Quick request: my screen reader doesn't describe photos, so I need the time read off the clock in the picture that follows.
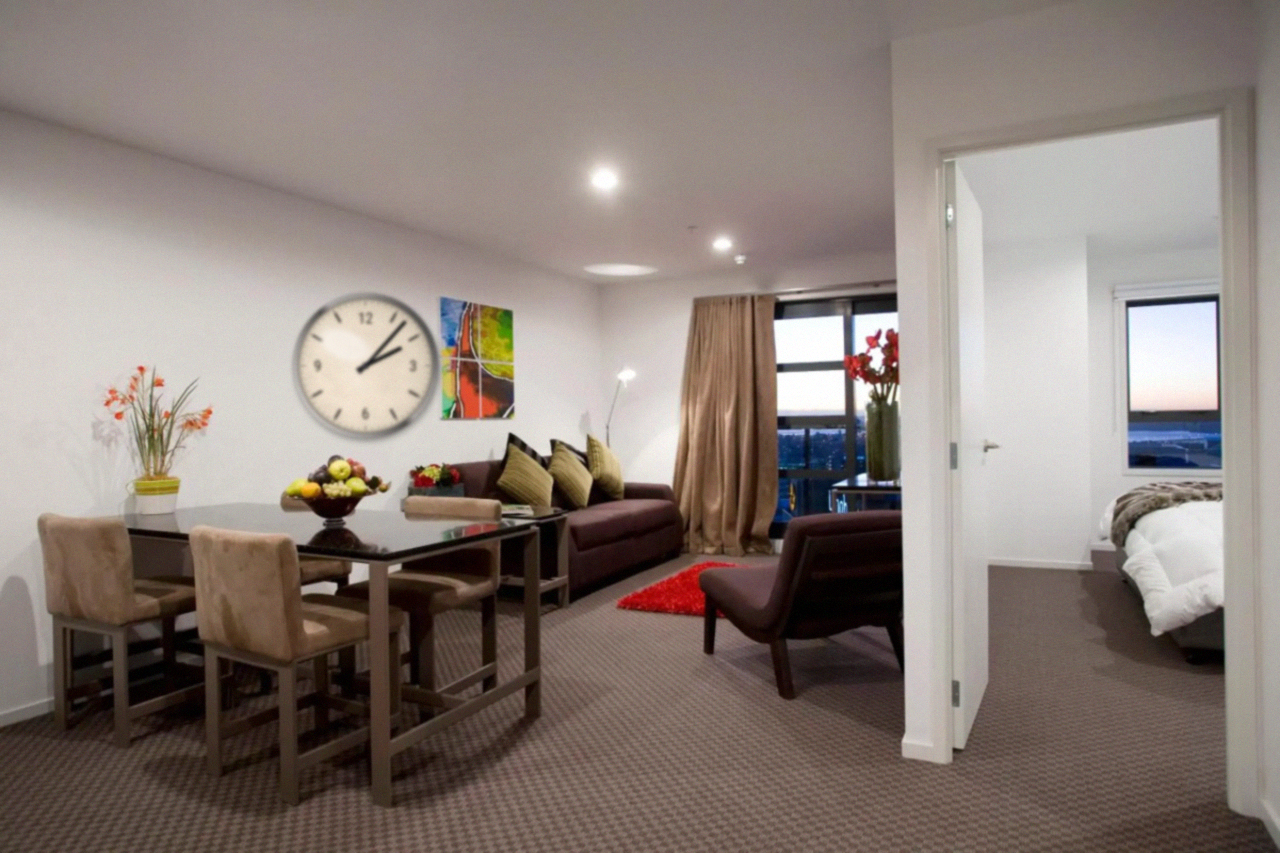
2:07
